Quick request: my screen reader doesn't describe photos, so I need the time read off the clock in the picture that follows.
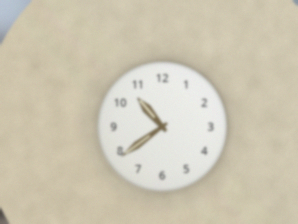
10:39
